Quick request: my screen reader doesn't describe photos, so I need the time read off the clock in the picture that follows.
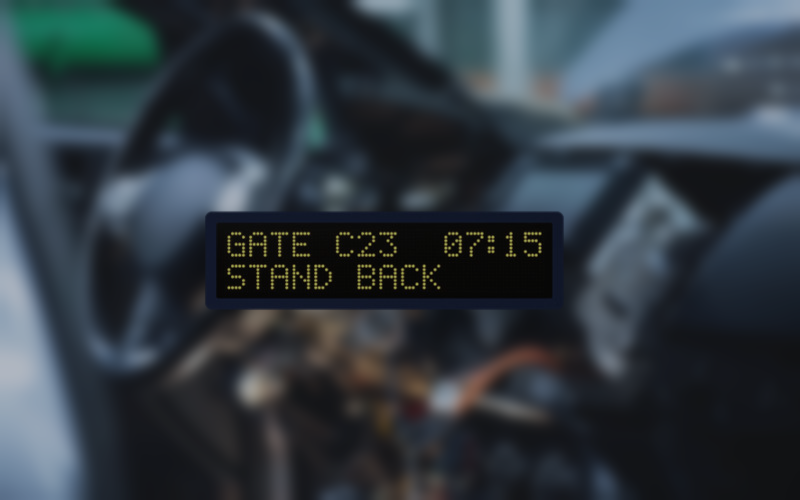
7:15
